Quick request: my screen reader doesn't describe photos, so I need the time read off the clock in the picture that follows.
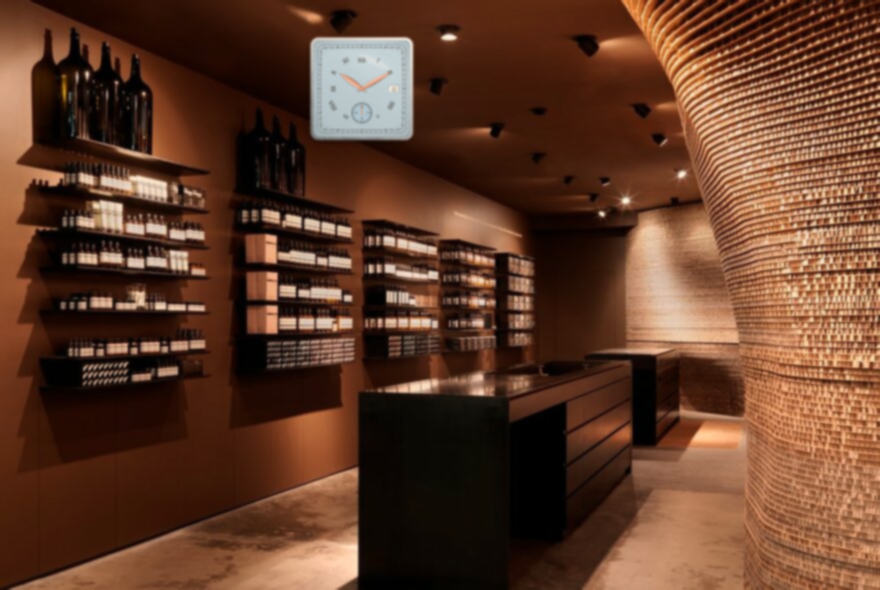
10:10
